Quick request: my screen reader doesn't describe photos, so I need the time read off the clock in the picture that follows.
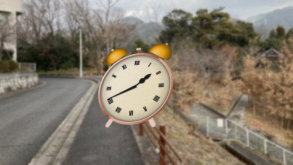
1:41
